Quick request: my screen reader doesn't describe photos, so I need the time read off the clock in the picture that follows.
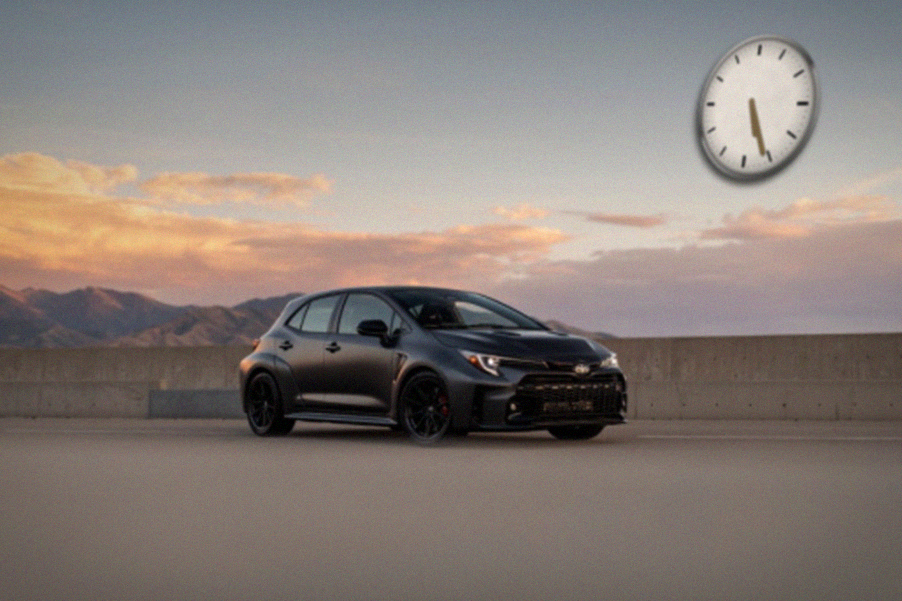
5:26
